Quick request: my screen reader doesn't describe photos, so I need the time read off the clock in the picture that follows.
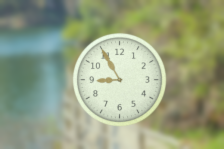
8:55
